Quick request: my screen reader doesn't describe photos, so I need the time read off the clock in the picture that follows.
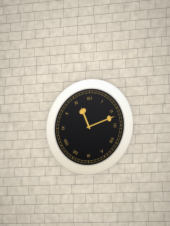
11:12
